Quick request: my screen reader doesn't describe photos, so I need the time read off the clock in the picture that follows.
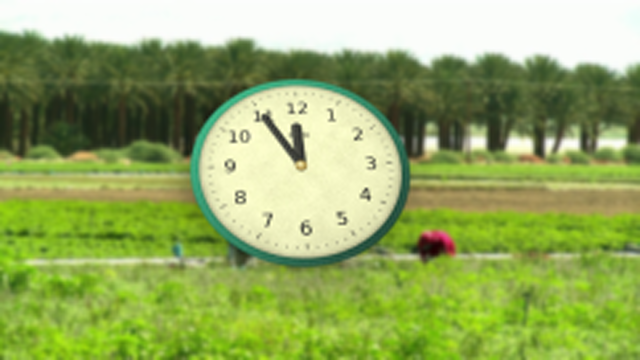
11:55
